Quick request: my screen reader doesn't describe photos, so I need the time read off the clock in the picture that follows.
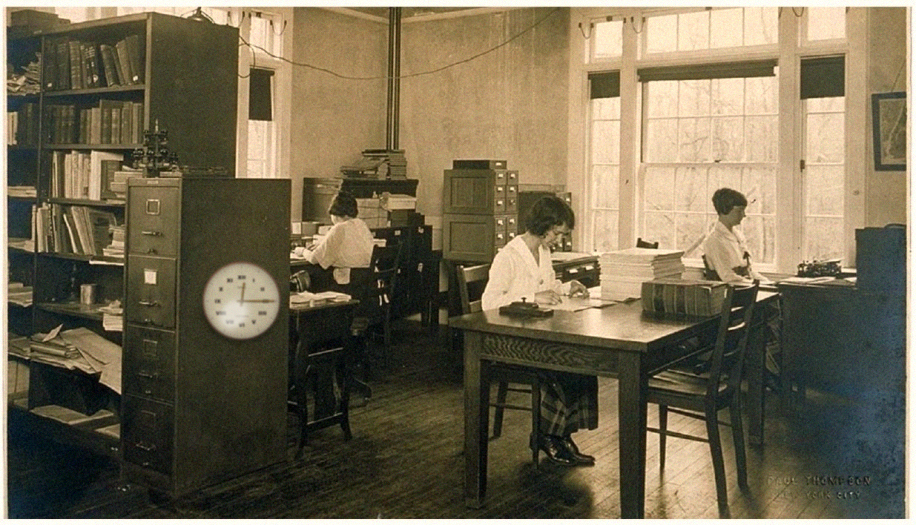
12:15
